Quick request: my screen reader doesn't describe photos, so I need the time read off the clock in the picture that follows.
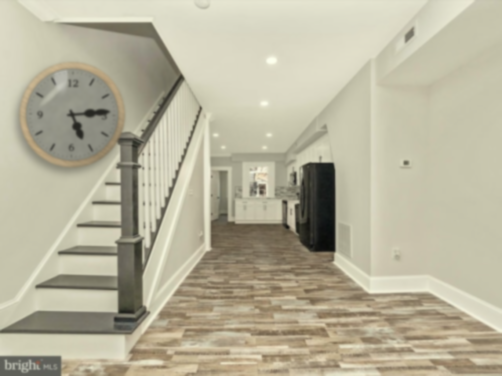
5:14
